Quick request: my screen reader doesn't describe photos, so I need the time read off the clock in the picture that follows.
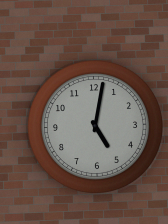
5:02
